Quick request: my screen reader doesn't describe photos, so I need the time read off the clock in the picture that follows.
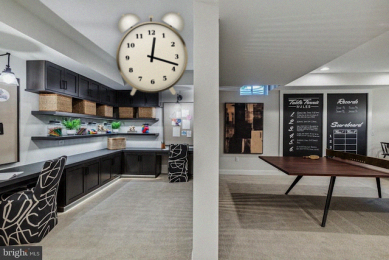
12:18
